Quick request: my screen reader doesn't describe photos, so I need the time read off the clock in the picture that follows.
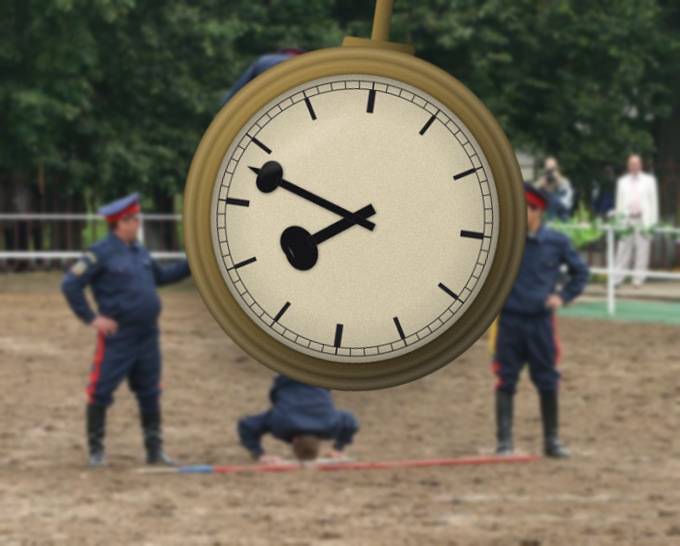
7:48
